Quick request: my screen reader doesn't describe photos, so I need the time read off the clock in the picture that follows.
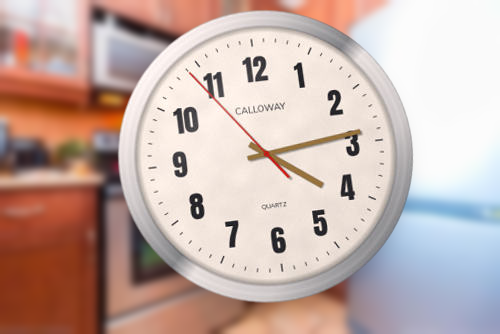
4:13:54
